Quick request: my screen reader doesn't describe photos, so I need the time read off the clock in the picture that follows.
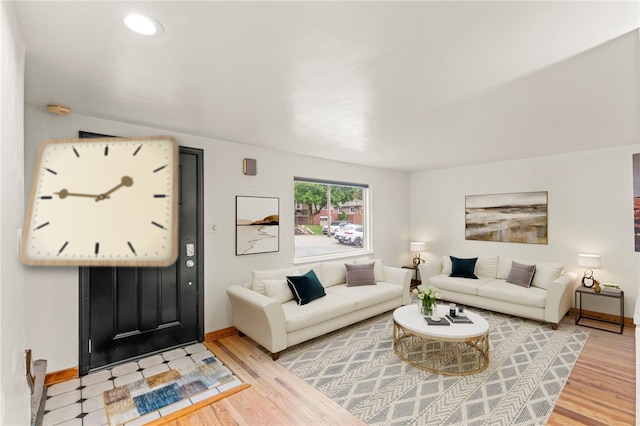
1:46
